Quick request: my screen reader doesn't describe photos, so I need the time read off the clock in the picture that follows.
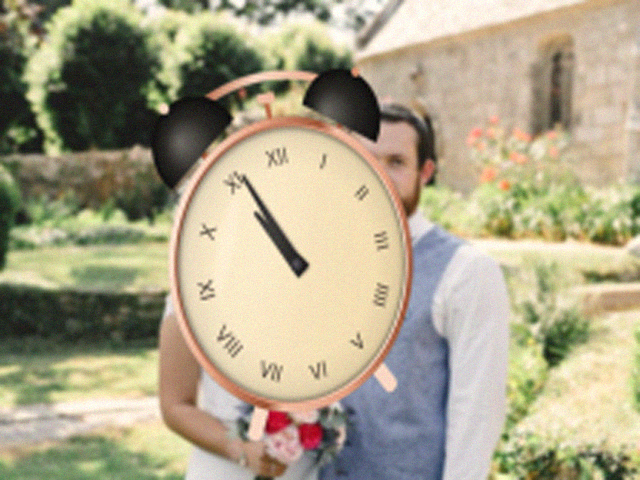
10:56
